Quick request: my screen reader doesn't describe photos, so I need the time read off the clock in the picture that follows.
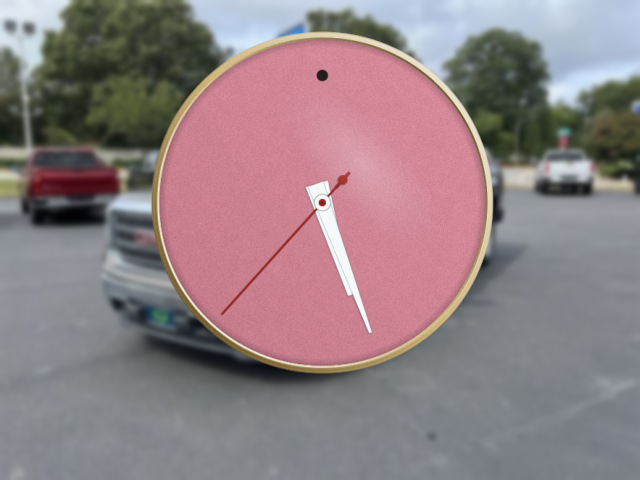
5:26:37
